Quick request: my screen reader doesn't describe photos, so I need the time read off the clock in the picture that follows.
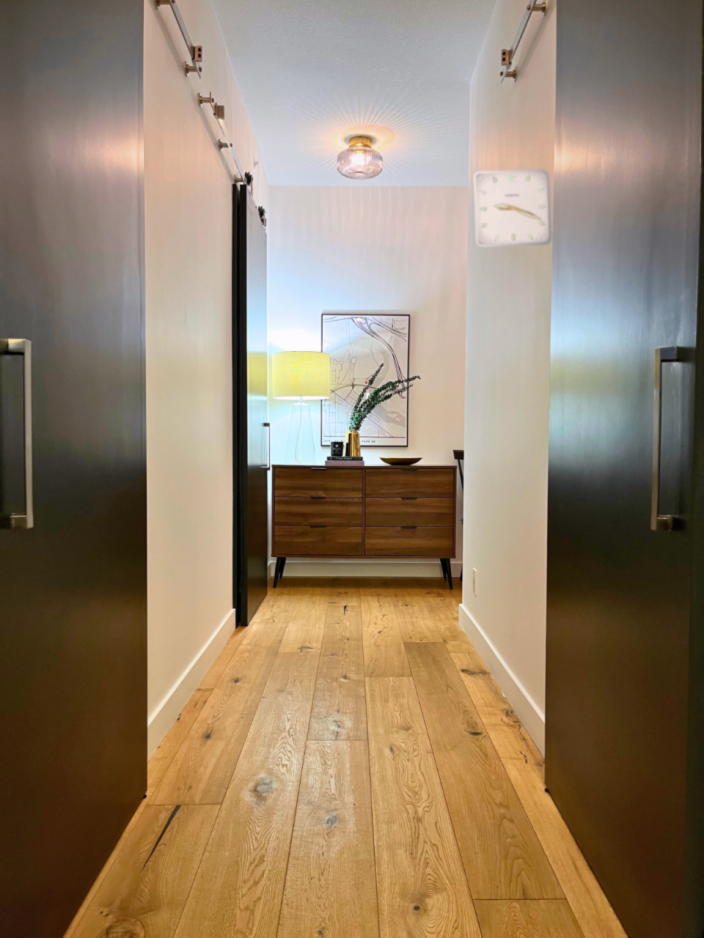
9:19
